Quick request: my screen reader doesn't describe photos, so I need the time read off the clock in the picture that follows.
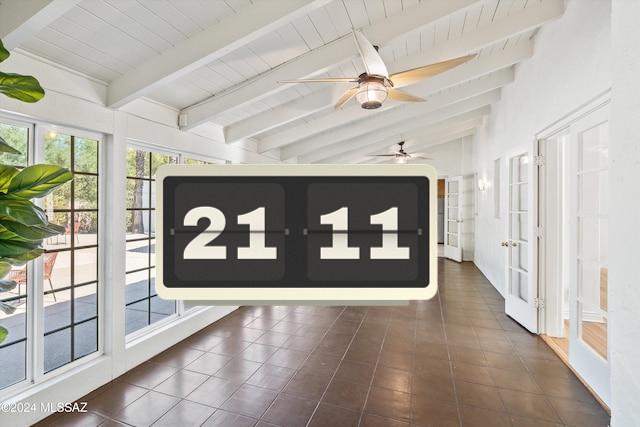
21:11
